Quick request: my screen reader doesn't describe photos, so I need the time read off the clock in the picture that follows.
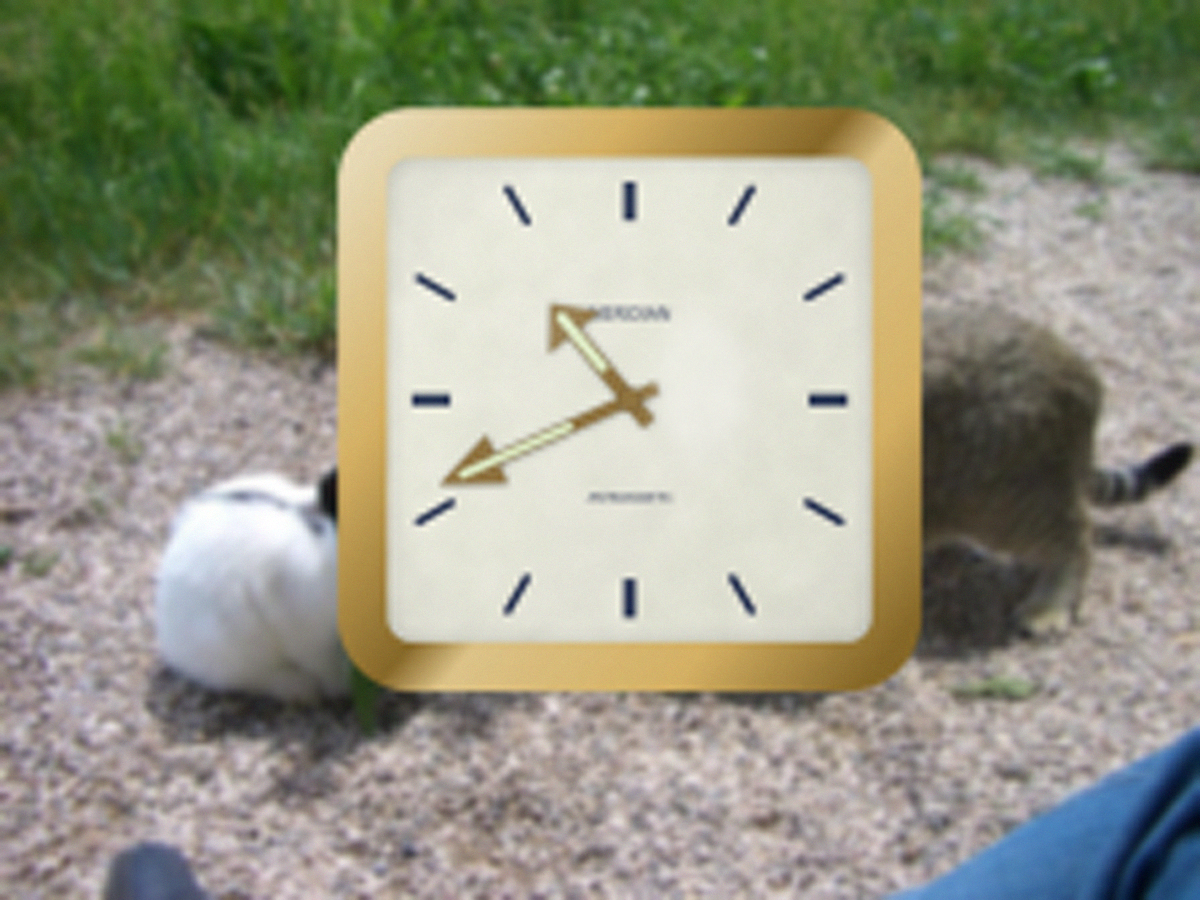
10:41
